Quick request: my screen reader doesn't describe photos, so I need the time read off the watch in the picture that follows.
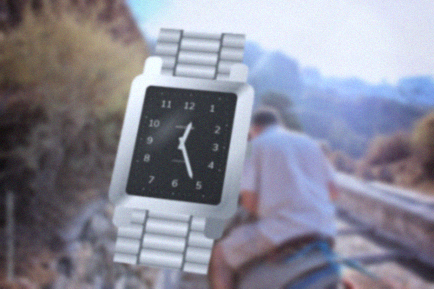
12:26
